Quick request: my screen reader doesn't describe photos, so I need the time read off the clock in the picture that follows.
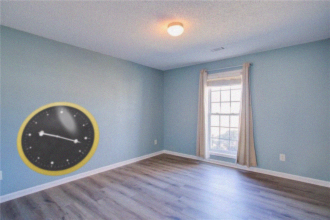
9:17
